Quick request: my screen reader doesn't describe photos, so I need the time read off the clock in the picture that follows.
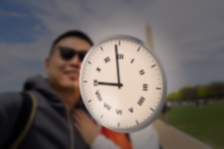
8:59
